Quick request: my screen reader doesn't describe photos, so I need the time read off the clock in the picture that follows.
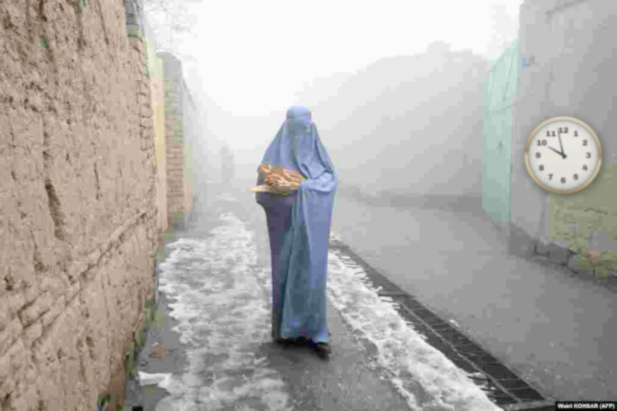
9:58
